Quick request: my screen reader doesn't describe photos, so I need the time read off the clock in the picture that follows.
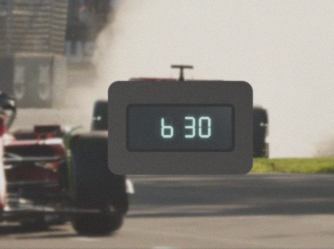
6:30
